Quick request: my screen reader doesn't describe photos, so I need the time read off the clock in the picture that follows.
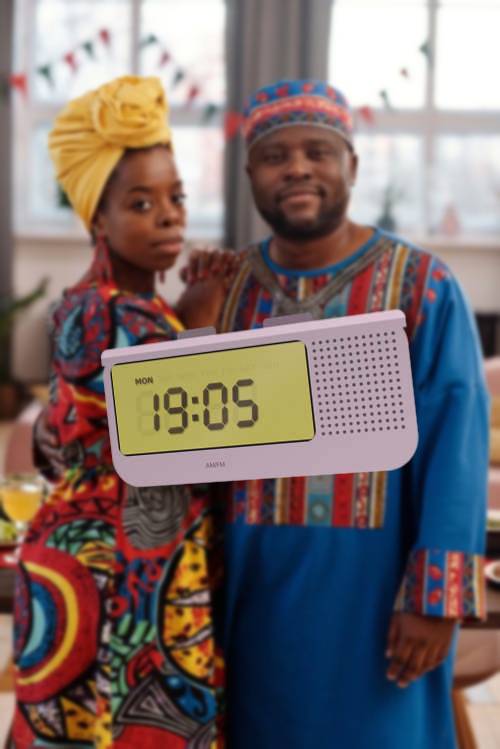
19:05
